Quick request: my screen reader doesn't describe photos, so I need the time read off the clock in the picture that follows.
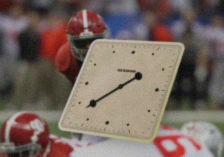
1:38
